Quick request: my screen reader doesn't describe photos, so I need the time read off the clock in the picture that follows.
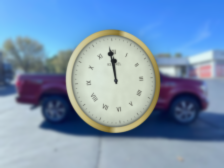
11:59
